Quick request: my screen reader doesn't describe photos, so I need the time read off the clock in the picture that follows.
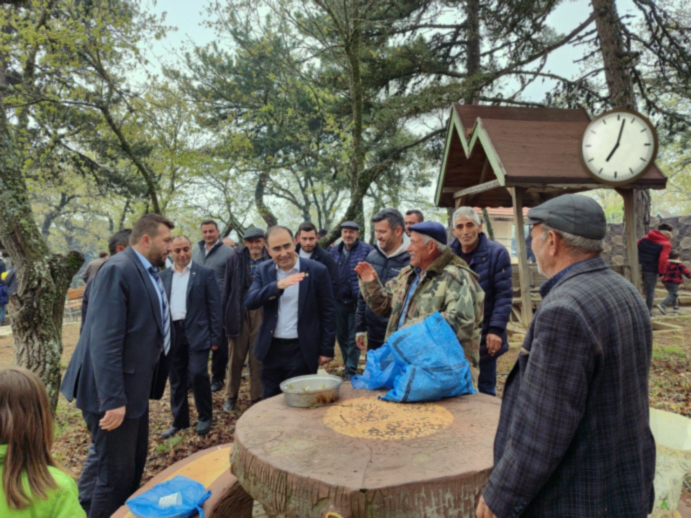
7:02
